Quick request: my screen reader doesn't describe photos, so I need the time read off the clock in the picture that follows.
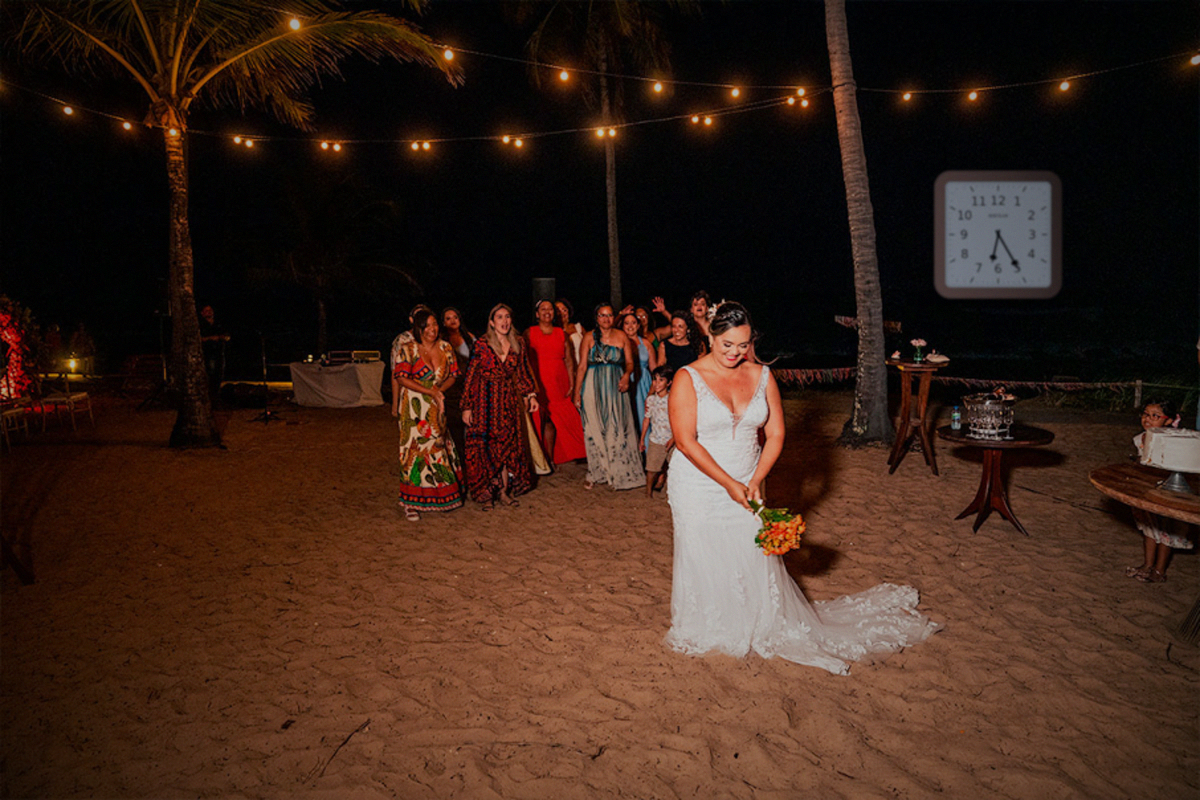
6:25
